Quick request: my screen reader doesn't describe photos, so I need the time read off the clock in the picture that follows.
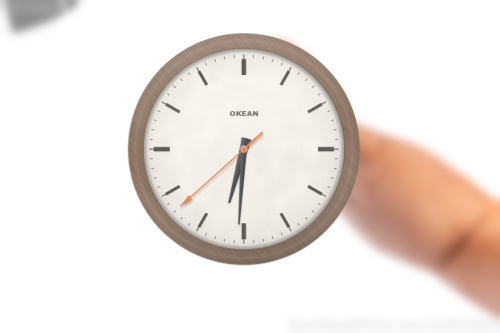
6:30:38
